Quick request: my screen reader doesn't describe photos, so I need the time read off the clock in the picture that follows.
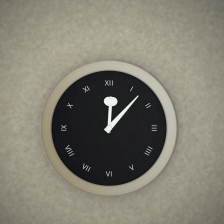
12:07
